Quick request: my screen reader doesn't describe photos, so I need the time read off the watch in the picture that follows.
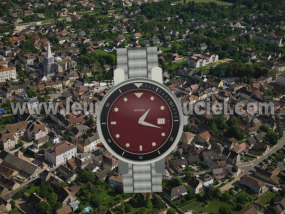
1:18
